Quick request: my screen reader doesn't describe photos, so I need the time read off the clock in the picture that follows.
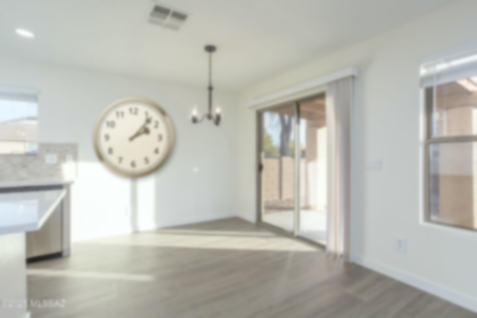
2:07
